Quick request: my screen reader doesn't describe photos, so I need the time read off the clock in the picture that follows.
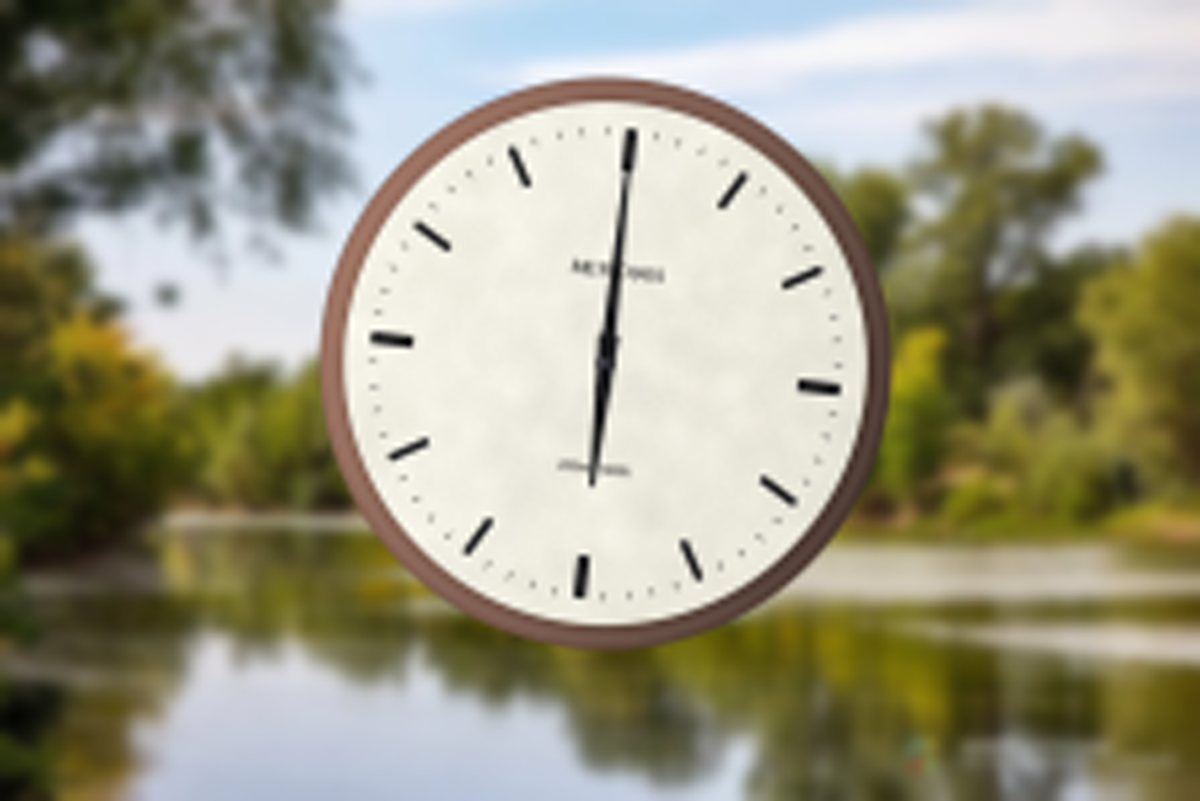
6:00
